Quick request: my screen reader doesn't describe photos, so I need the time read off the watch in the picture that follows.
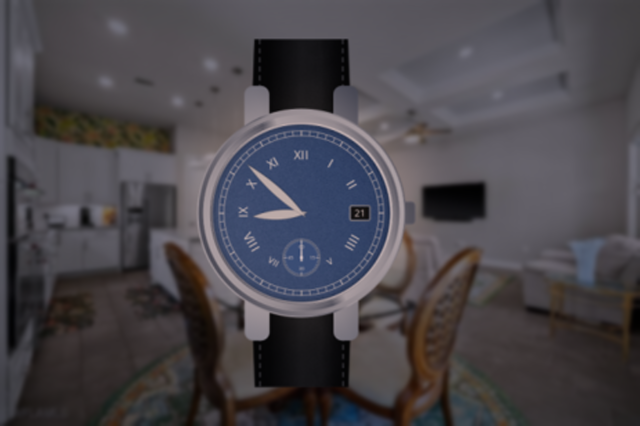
8:52
